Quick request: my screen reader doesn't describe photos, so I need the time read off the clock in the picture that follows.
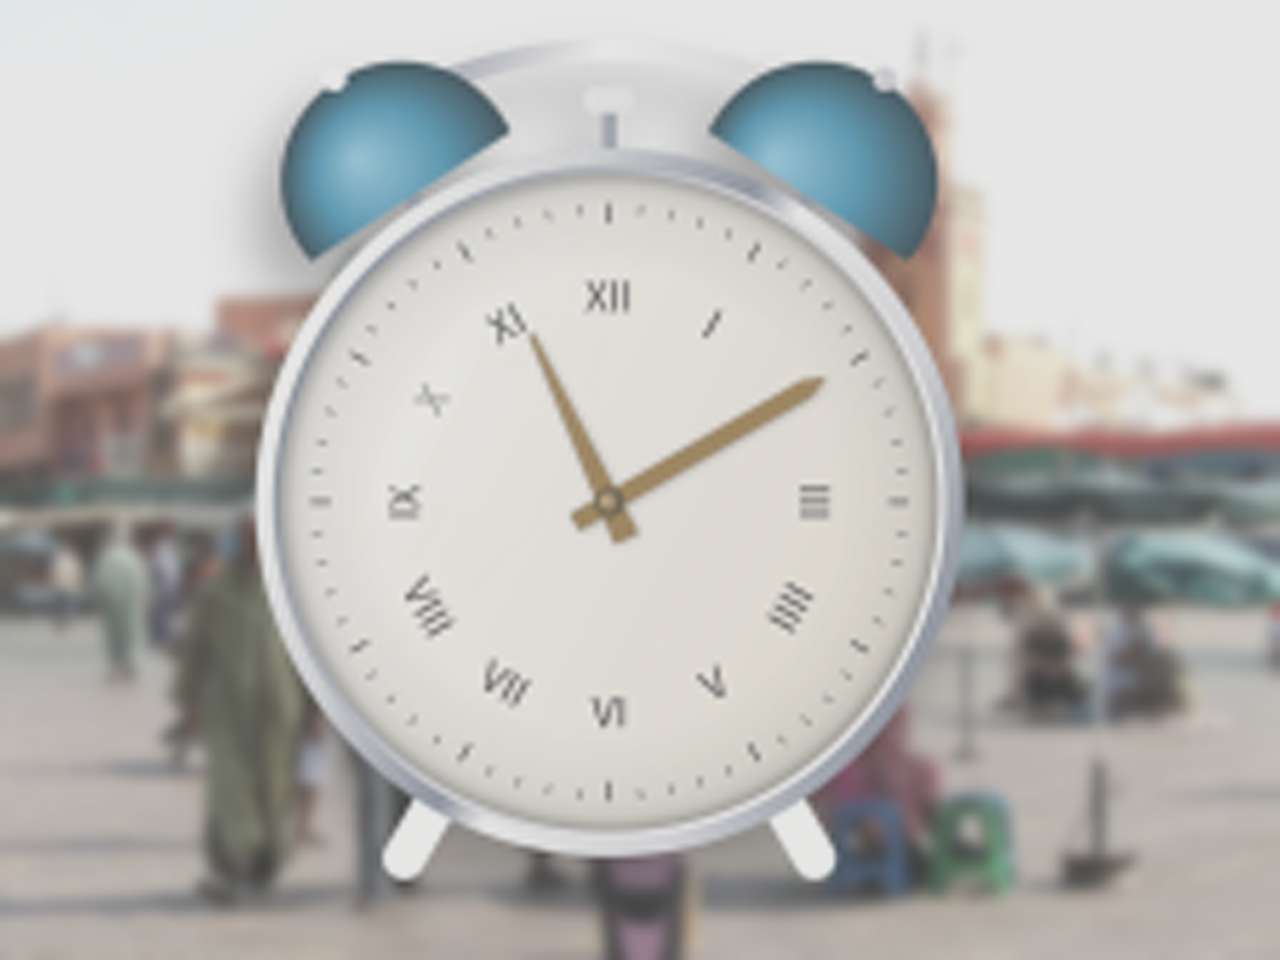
11:10
